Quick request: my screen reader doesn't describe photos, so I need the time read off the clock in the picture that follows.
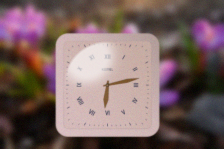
6:13
